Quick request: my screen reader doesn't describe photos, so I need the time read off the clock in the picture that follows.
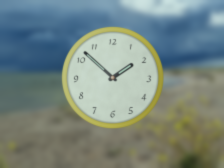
1:52
